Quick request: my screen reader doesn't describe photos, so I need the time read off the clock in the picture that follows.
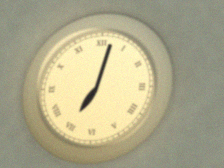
7:02
